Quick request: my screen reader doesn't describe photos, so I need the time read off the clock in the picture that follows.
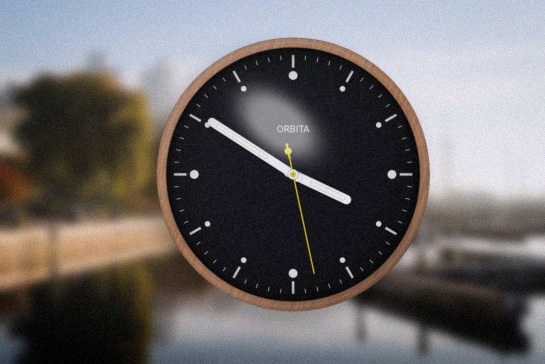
3:50:28
